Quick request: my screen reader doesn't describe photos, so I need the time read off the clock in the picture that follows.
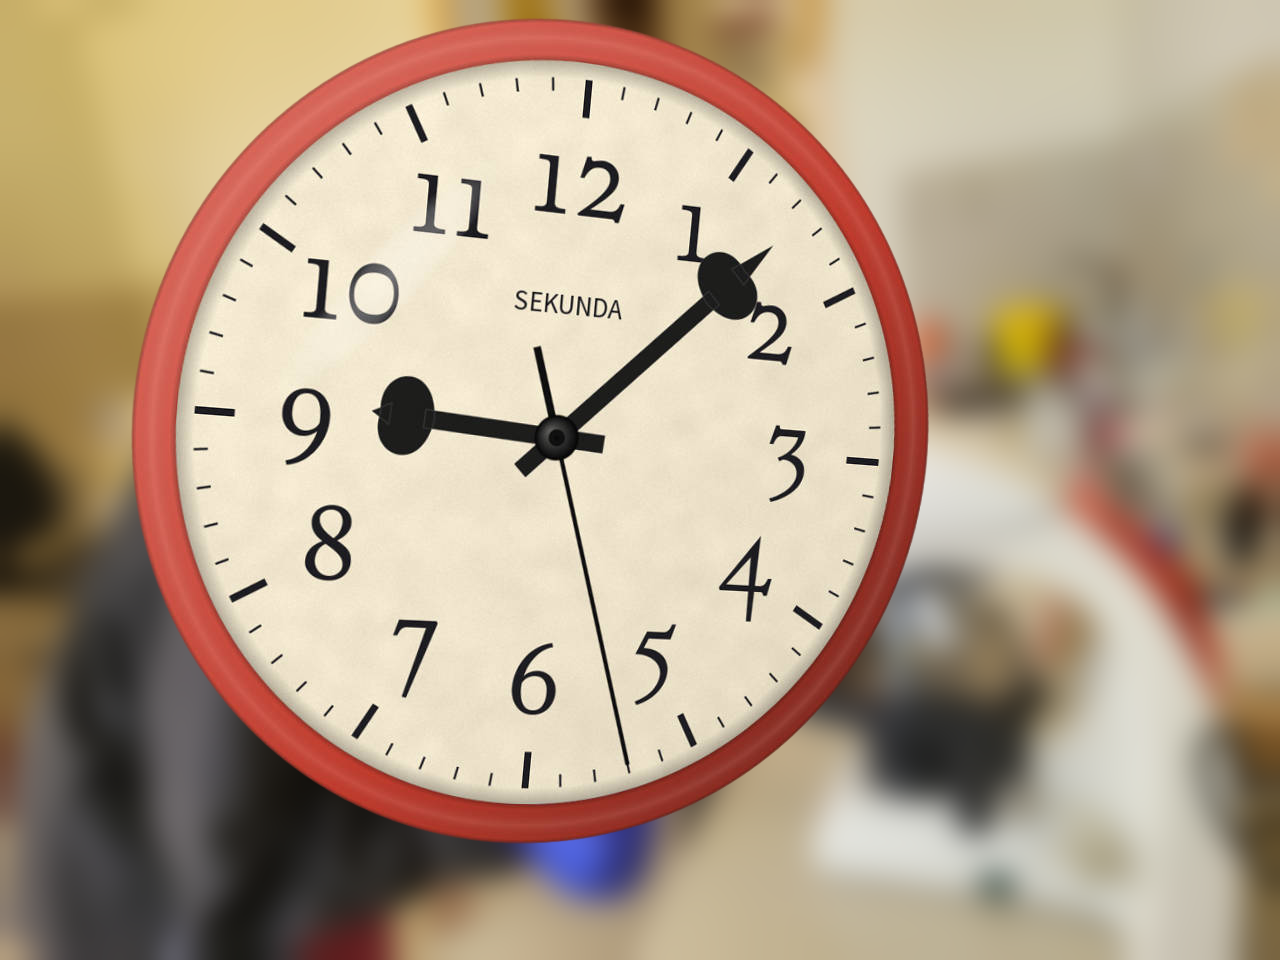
9:07:27
